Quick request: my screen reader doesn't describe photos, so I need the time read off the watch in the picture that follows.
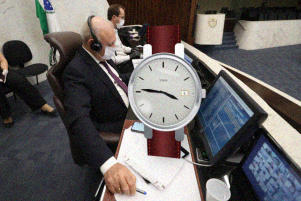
3:46
